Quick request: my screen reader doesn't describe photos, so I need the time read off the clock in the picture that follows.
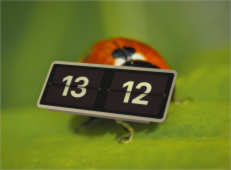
13:12
